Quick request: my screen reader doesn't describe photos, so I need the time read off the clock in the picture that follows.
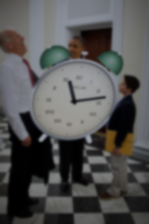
11:13
